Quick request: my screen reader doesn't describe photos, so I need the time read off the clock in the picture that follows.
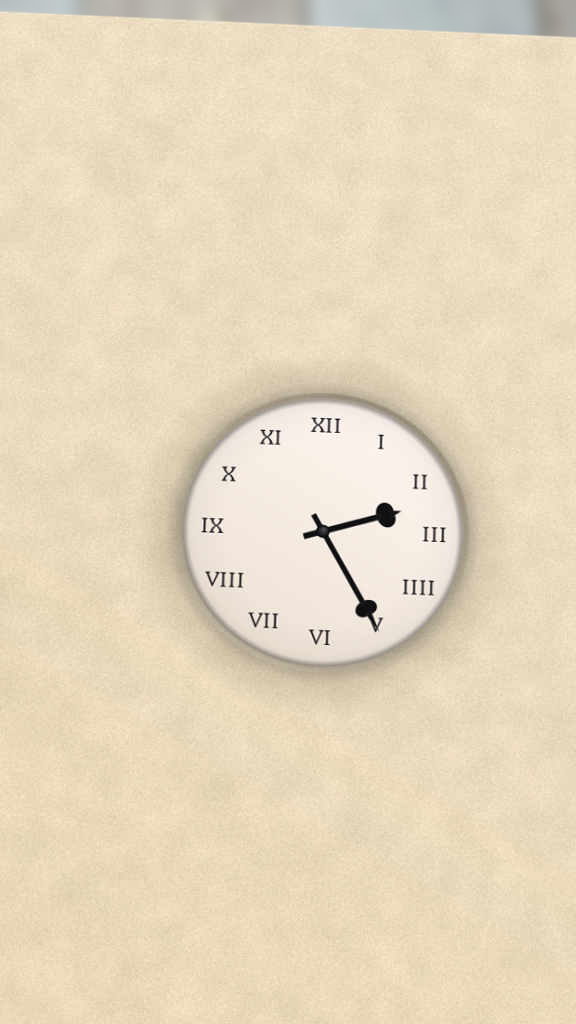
2:25
